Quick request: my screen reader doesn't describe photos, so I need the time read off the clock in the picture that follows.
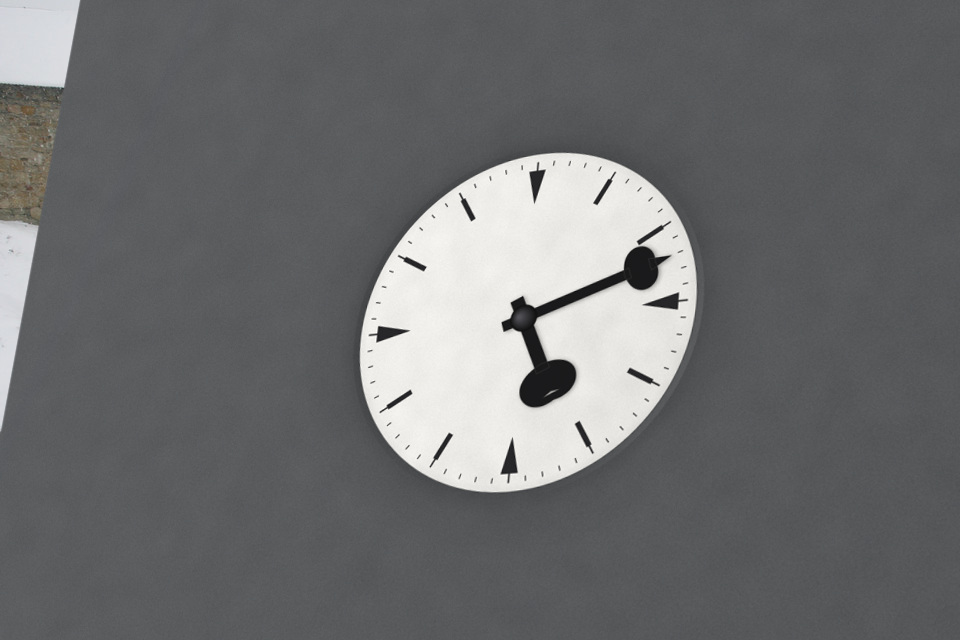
5:12
